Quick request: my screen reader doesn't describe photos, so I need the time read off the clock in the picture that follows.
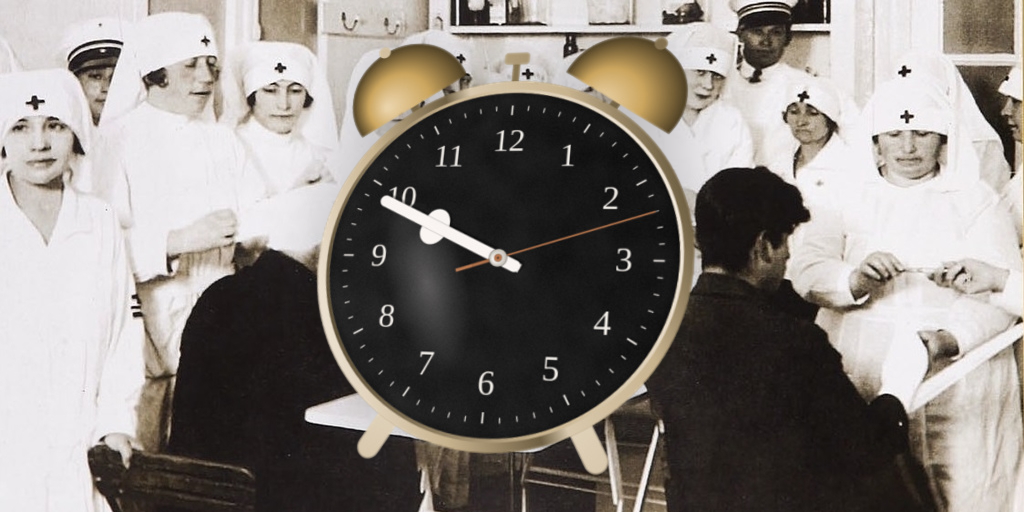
9:49:12
